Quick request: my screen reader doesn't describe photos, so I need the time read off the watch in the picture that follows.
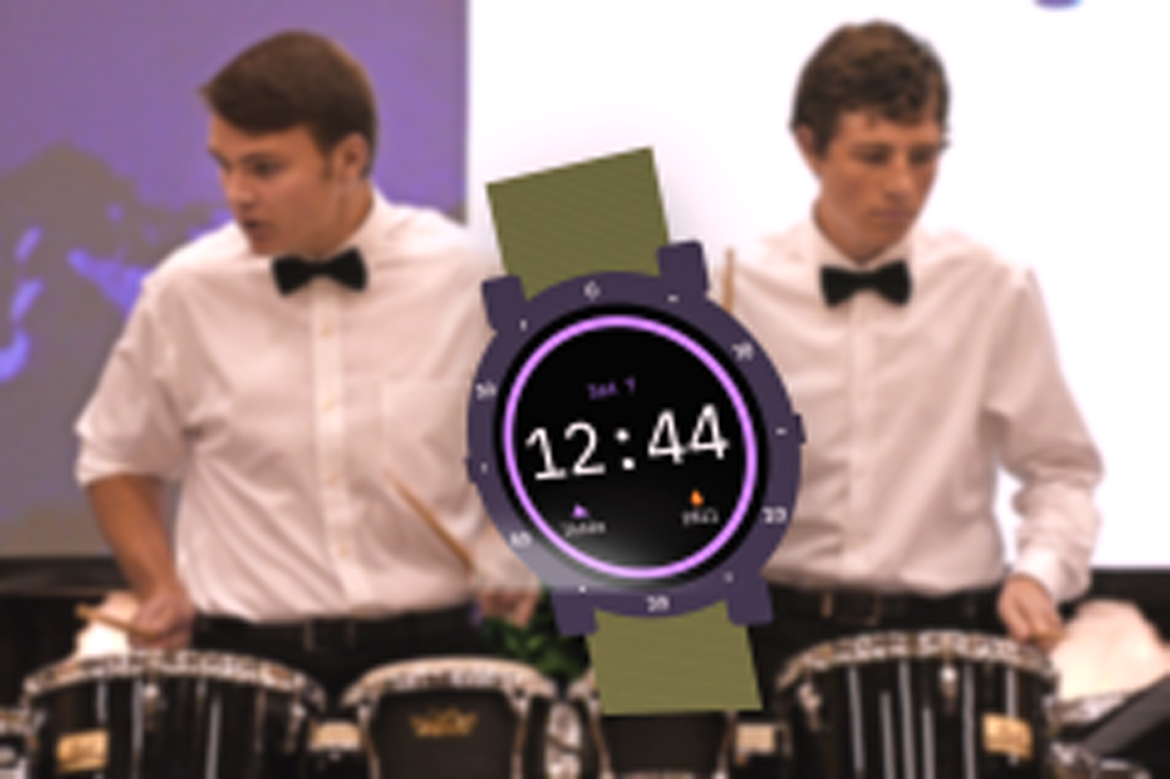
12:44
